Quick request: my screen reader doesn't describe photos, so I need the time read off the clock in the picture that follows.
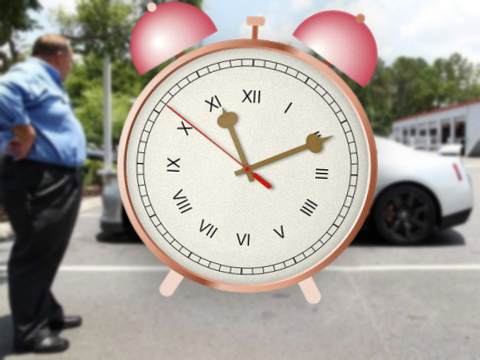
11:10:51
